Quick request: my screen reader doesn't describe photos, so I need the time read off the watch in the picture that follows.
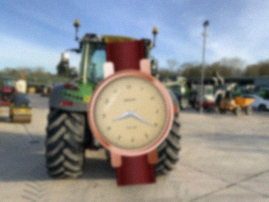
8:21
